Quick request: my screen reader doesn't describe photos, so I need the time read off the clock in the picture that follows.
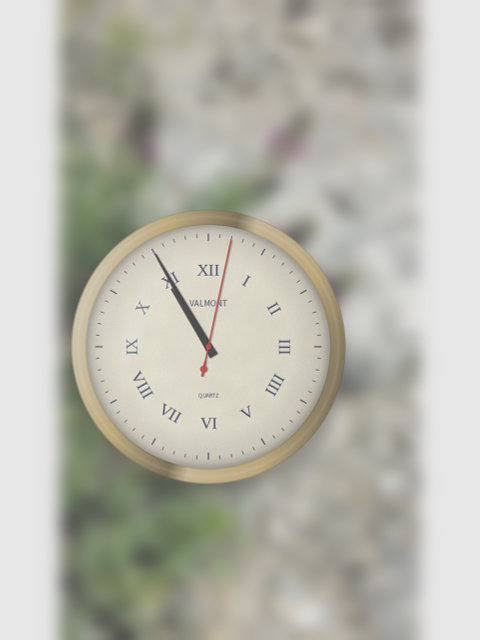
10:55:02
